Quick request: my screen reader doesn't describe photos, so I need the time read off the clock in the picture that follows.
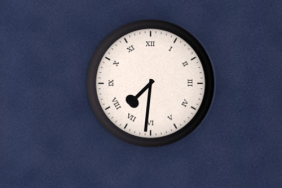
7:31
